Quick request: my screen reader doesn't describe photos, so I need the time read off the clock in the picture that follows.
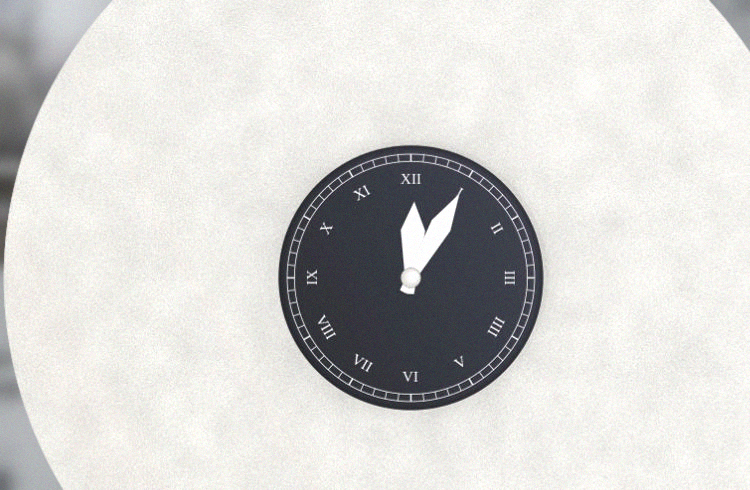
12:05
